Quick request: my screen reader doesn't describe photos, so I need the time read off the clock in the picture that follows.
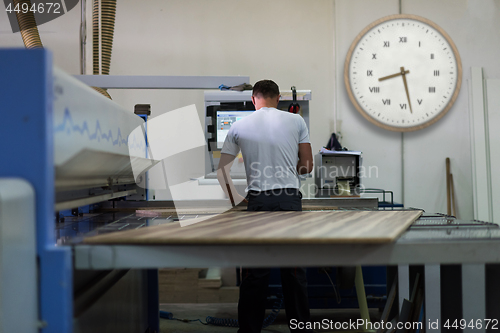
8:28
